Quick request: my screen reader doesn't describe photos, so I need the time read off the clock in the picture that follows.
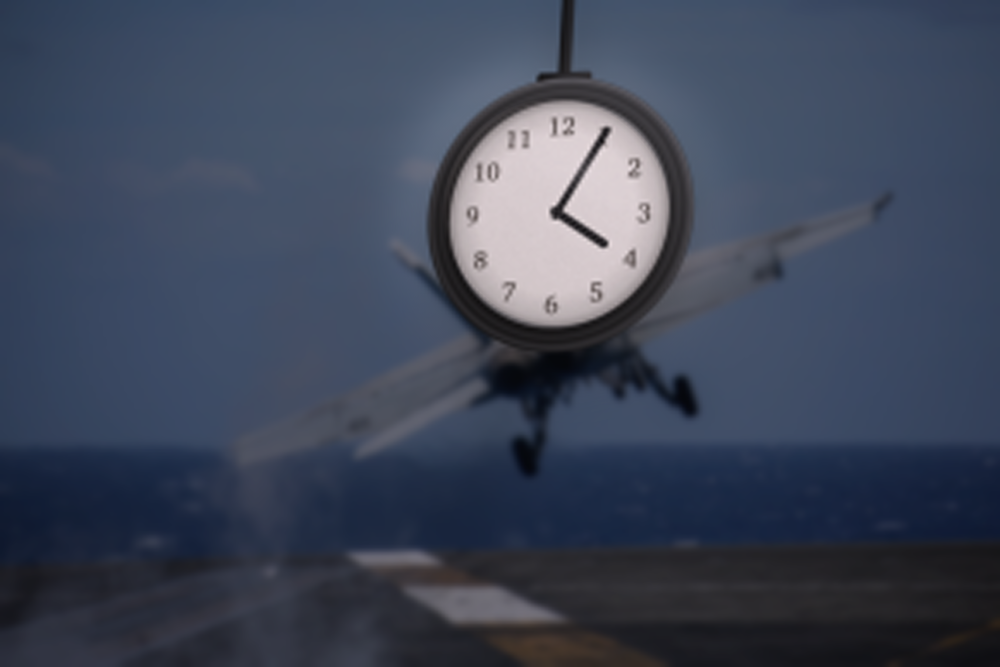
4:05
